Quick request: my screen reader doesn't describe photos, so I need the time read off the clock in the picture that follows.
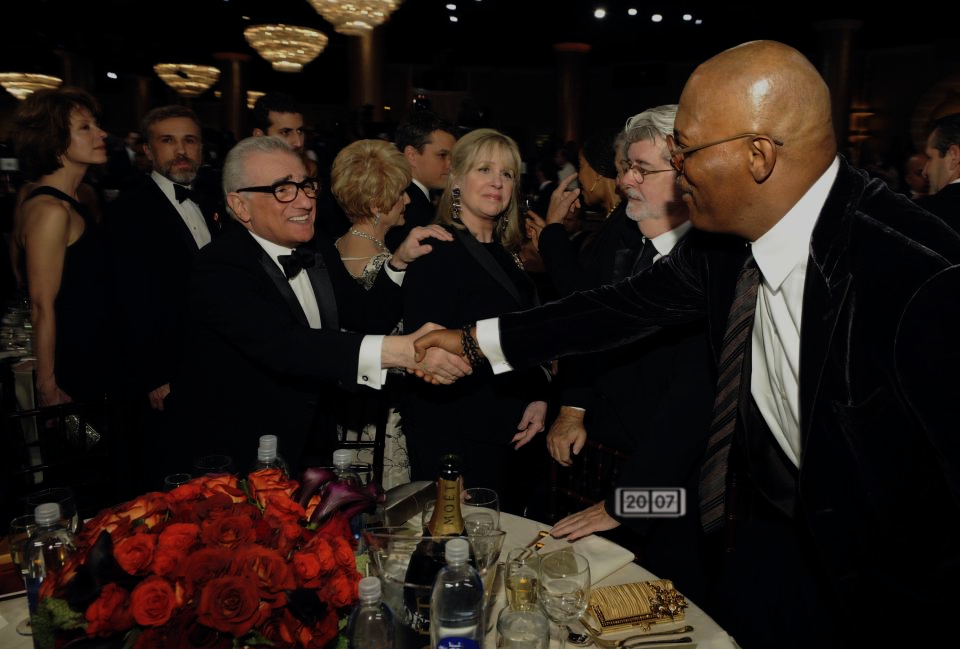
20:07
